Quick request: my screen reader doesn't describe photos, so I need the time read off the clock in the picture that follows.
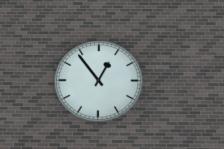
12:54
